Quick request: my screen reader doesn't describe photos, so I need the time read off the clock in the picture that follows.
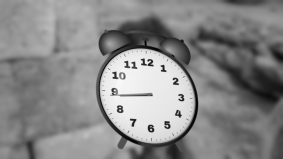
8:44
